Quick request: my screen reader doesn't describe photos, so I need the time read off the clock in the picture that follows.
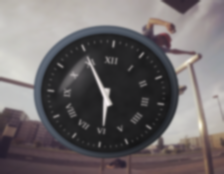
5:55
